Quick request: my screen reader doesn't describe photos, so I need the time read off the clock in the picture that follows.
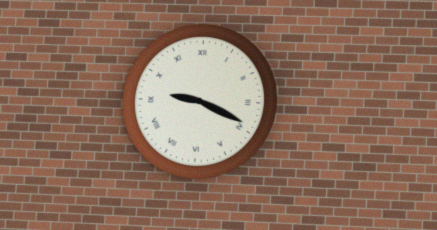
9:19
